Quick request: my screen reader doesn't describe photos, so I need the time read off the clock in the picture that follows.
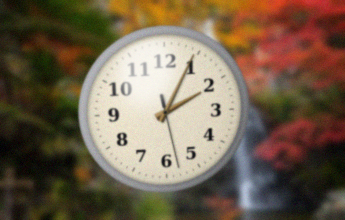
2:04:28
